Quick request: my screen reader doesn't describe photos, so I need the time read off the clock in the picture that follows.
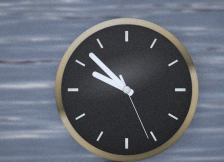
9:52:26
